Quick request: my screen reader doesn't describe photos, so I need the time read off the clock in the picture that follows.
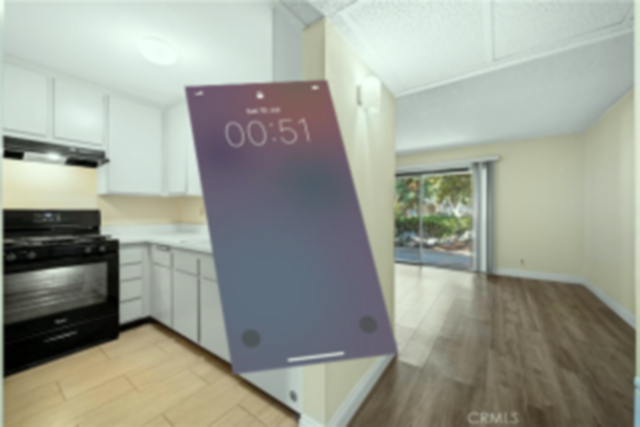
0:51
